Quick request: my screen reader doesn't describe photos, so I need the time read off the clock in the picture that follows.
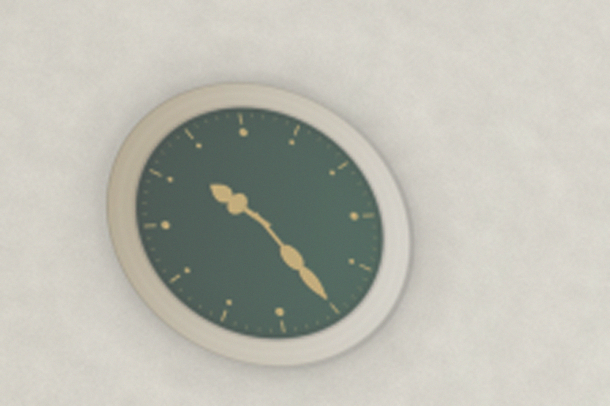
10:25
